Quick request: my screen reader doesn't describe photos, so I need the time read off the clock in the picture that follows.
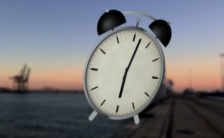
6:02
